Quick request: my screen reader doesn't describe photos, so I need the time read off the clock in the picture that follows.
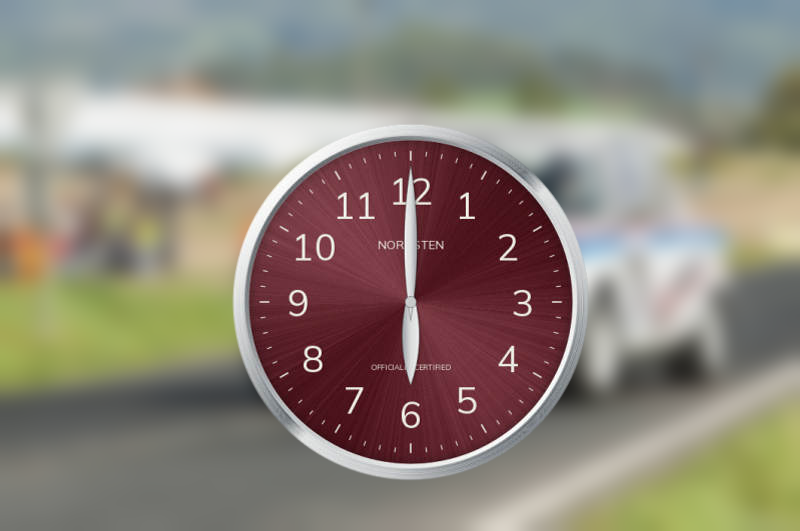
6:00
